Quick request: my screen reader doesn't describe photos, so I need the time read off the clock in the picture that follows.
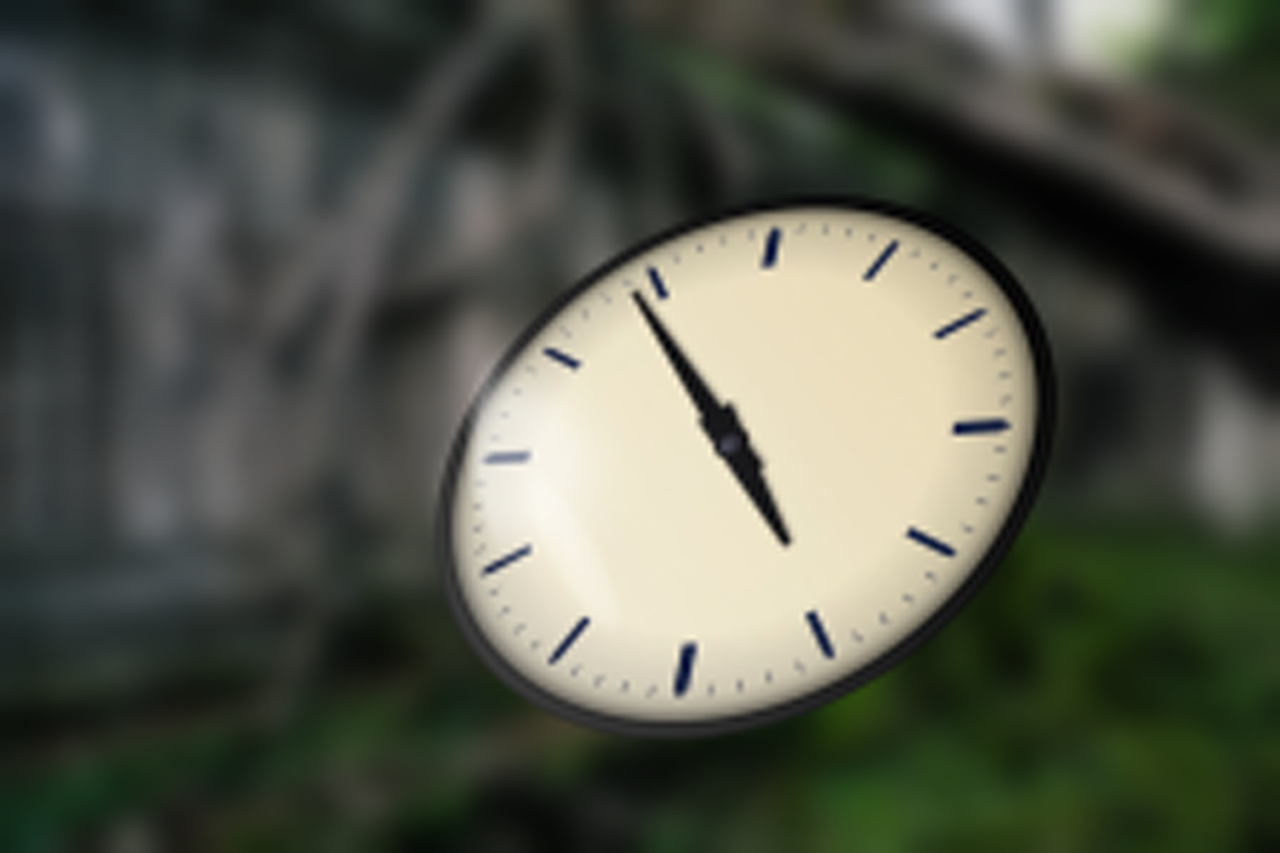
4:54
